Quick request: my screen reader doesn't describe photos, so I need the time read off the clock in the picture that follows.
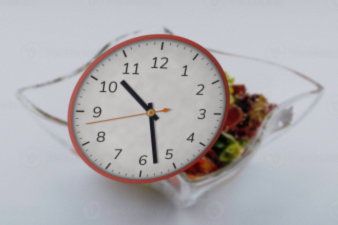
10:27:43
